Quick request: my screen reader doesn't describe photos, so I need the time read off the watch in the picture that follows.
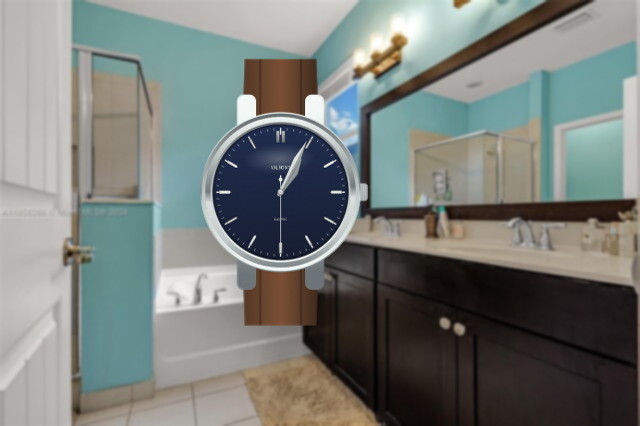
1:04:30
